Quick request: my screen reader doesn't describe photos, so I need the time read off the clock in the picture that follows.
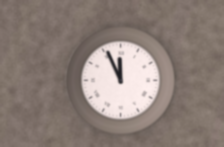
11:56
